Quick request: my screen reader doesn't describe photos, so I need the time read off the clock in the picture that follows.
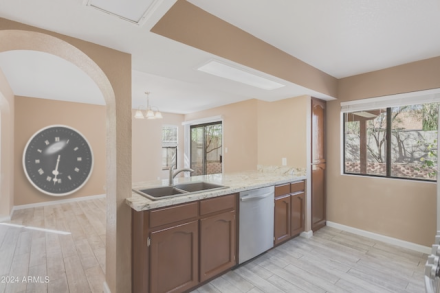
6:32
